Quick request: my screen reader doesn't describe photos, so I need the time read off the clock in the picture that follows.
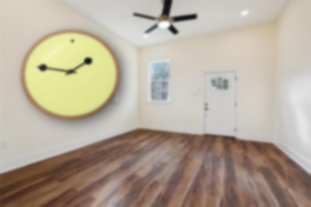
1:46
